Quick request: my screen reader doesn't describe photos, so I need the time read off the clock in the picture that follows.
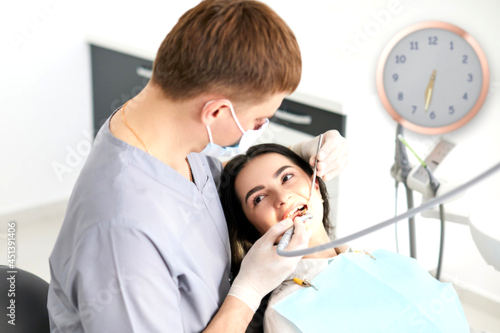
6:32
